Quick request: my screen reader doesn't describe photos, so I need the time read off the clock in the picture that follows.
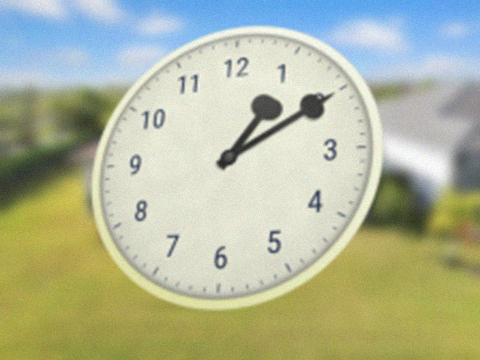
1:10
